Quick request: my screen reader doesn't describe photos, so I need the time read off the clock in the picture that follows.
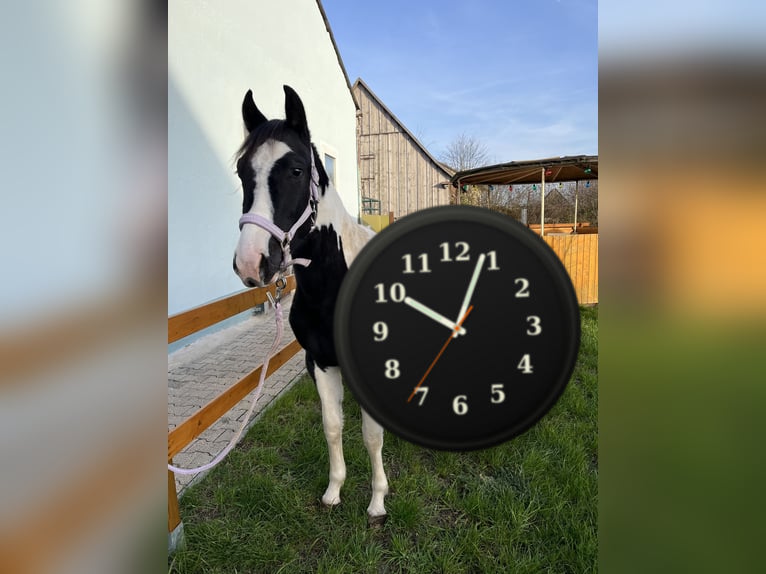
10:03:36
